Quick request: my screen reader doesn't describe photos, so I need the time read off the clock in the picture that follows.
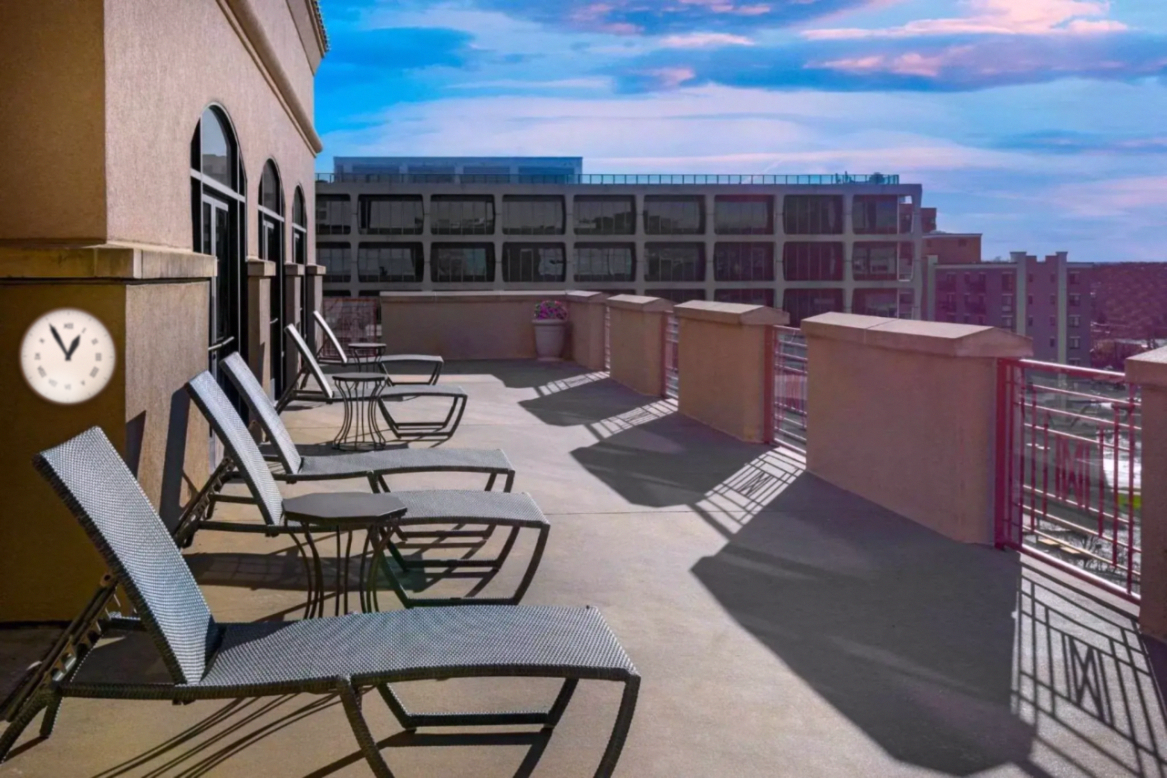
12:55
